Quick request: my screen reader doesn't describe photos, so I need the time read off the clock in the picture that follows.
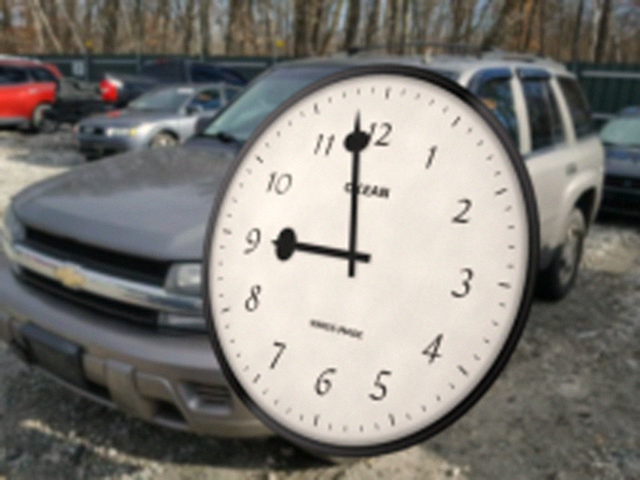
8:58
